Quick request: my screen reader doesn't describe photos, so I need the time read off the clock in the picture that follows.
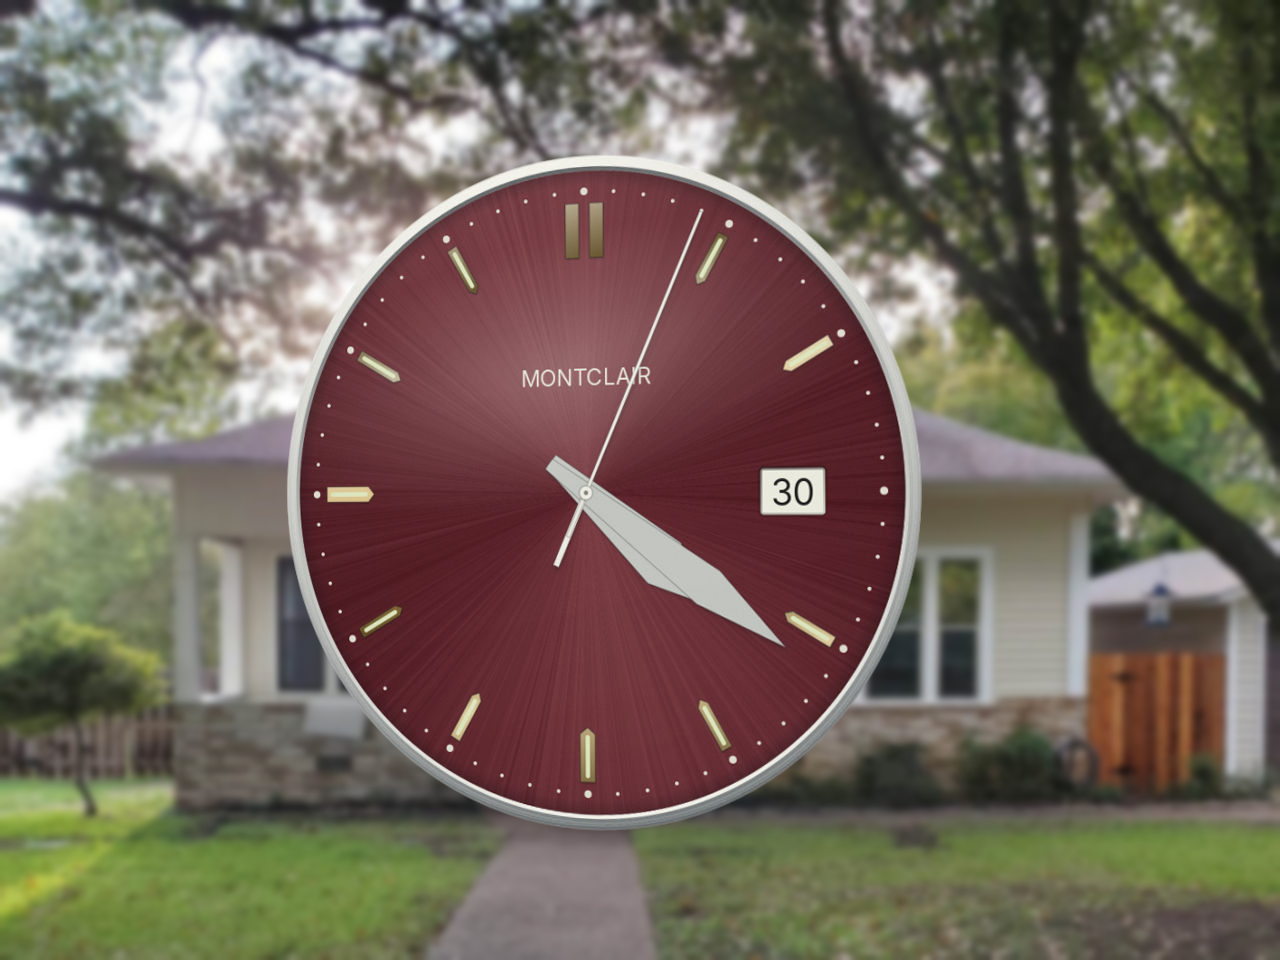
4:21:04
